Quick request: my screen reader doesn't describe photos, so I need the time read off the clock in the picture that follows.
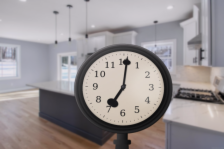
7:01
